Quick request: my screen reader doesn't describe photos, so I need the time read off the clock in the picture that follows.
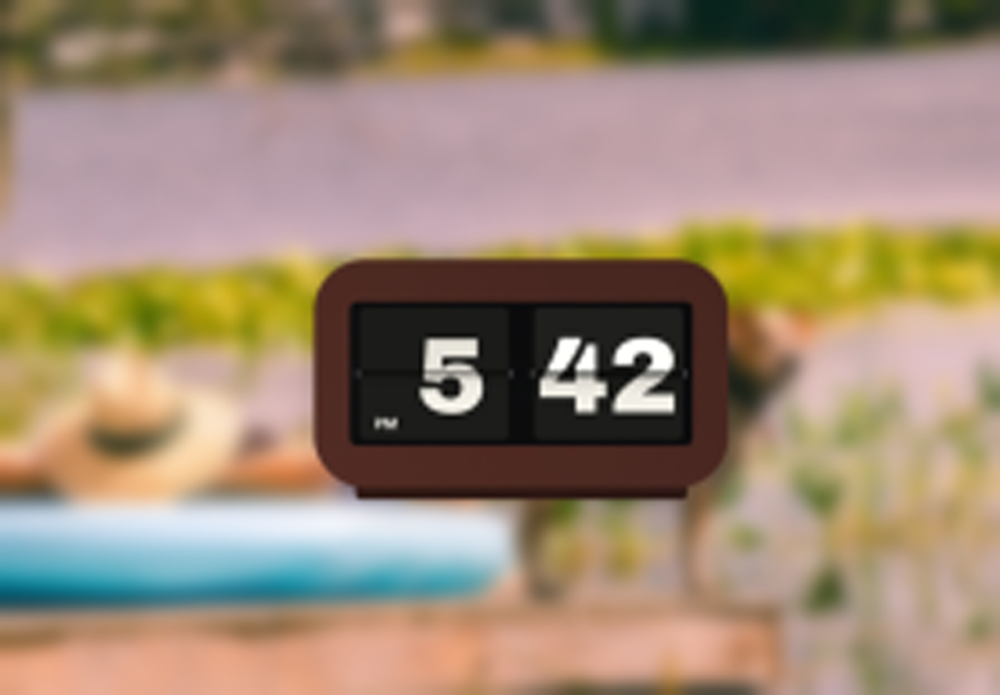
5:42
